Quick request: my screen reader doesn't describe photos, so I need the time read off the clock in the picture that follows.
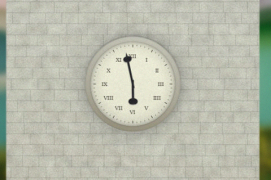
5:58
